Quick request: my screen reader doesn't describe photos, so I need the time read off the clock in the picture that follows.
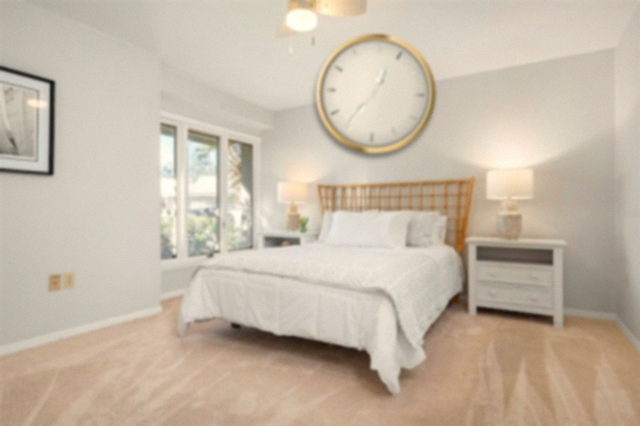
12:36
